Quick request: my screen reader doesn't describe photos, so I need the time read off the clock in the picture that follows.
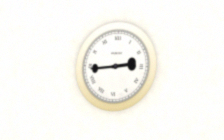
2:44
